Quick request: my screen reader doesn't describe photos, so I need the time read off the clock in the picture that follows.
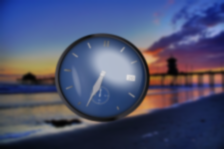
6:33
